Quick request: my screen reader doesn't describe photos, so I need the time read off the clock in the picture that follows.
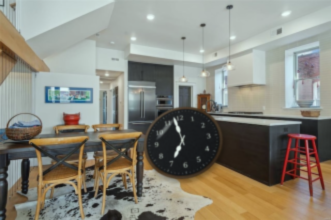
6:58
